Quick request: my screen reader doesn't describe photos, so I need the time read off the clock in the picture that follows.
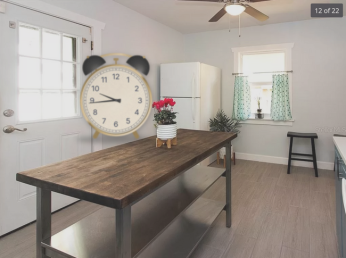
9:44
